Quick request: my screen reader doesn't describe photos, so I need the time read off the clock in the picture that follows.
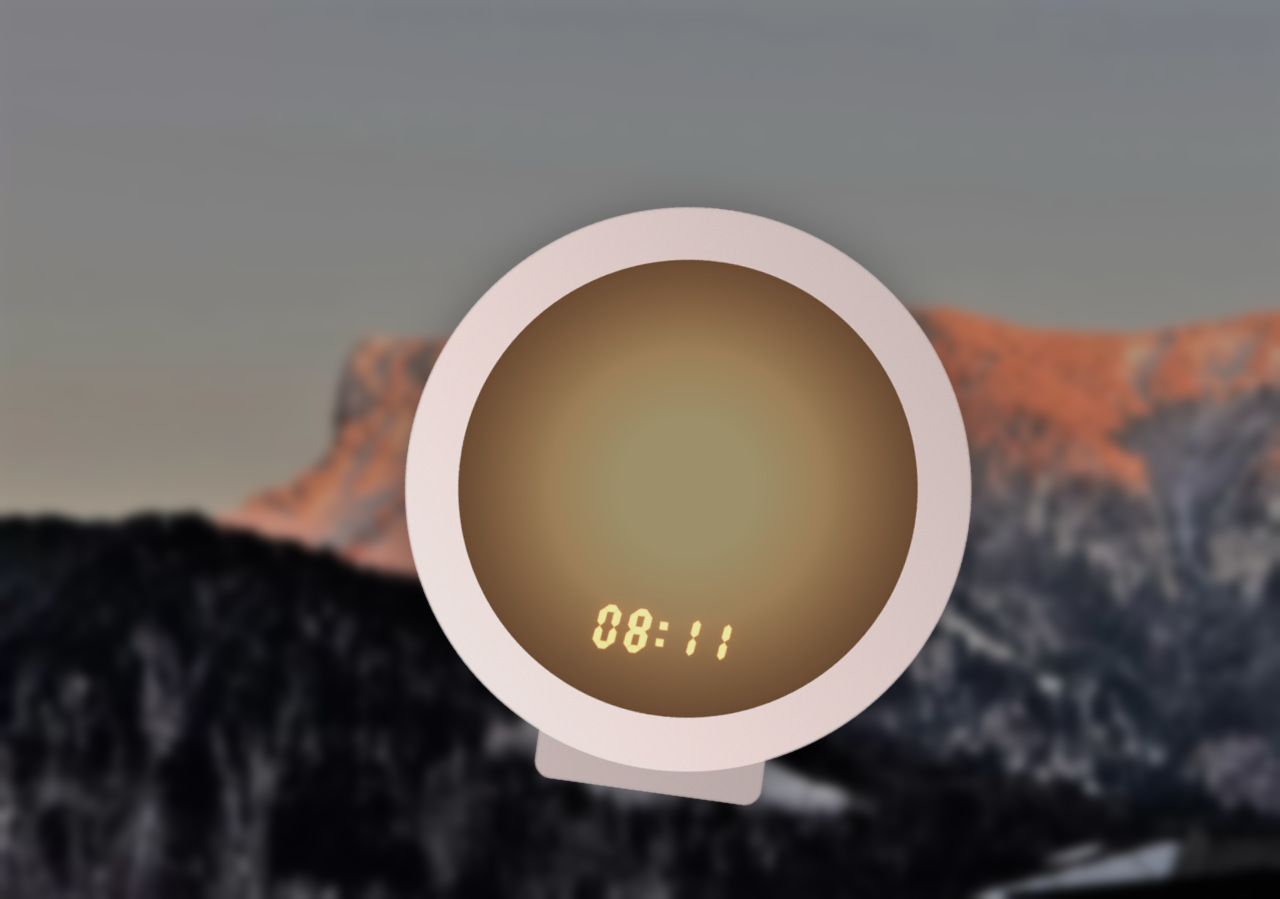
8:11
